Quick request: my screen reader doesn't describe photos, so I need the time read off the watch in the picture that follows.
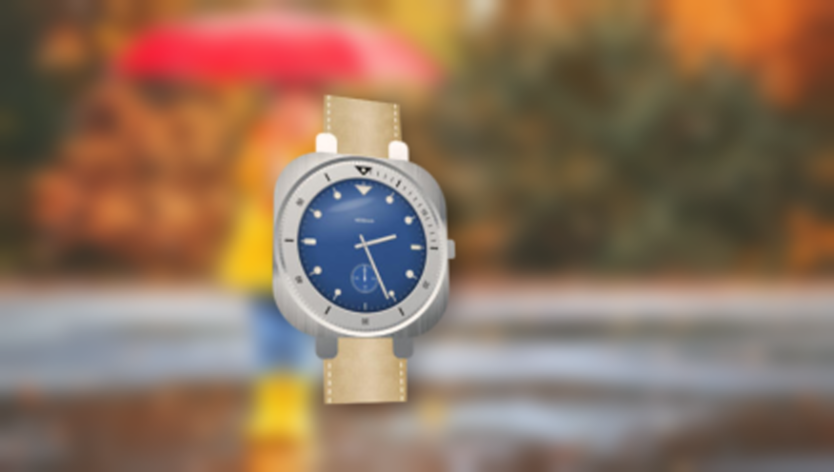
2:26
